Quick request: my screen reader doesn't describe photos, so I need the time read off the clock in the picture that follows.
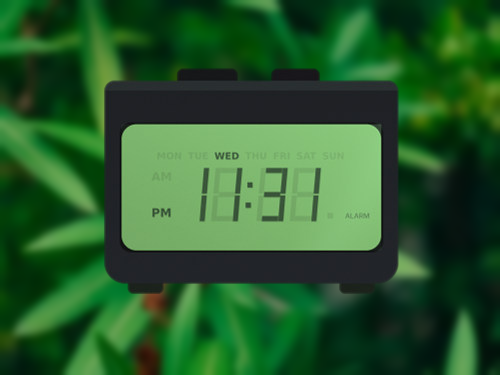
11:31
